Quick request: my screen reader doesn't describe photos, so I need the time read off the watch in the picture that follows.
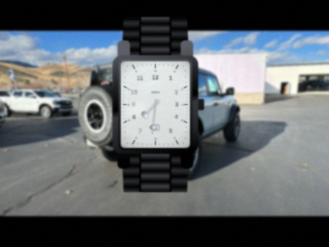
7:31
